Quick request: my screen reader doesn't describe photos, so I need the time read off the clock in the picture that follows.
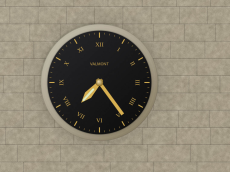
7:24
